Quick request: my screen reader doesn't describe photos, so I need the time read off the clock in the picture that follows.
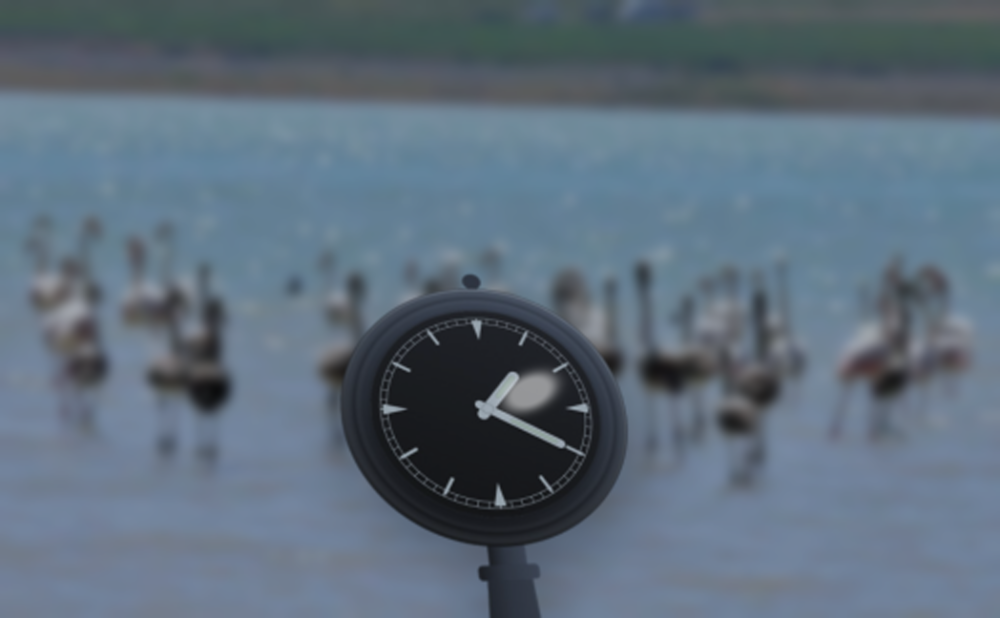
1:20
